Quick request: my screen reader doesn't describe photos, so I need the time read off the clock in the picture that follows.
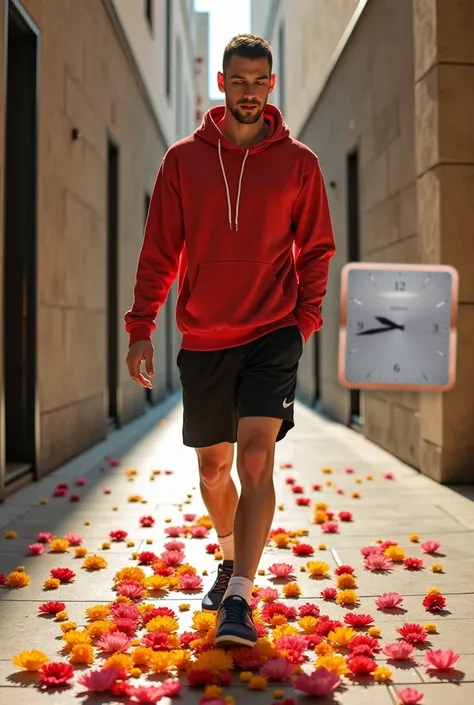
9:43
